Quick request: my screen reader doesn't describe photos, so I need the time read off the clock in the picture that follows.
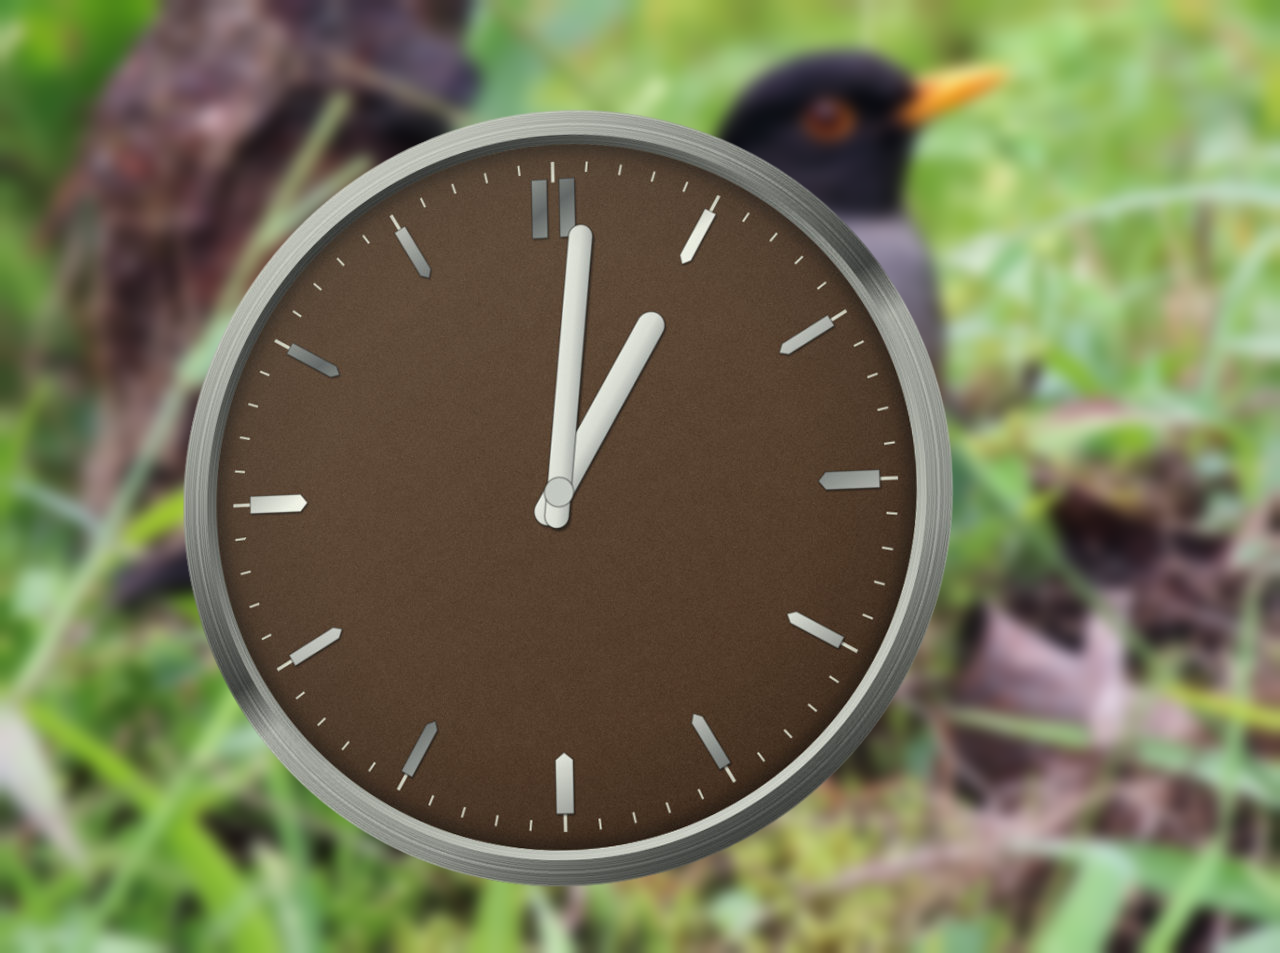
1:01
